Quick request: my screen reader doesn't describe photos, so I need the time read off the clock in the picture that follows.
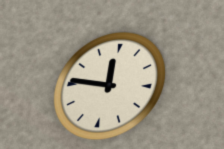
11:46
